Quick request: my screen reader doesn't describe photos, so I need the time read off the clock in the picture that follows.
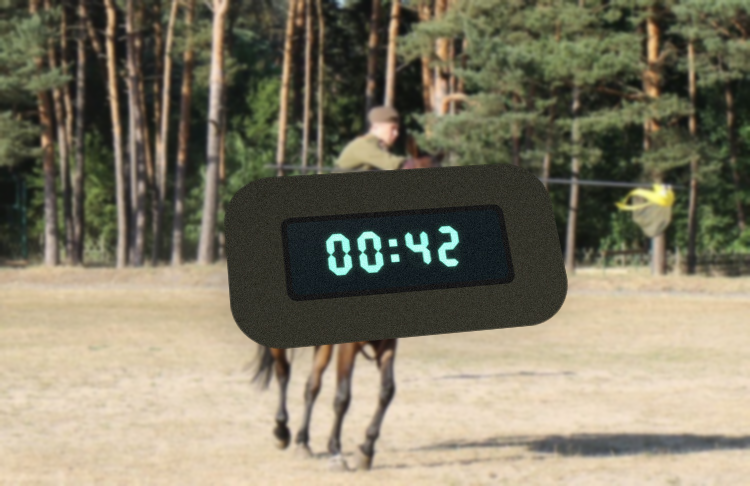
0:42
